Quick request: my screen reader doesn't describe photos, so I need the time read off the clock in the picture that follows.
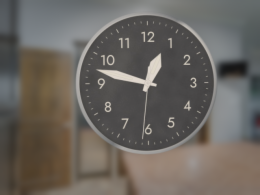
12:47:31
